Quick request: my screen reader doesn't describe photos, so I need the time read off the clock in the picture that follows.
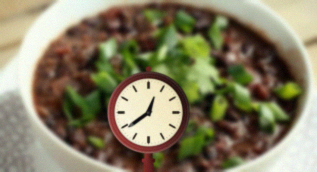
12:39
